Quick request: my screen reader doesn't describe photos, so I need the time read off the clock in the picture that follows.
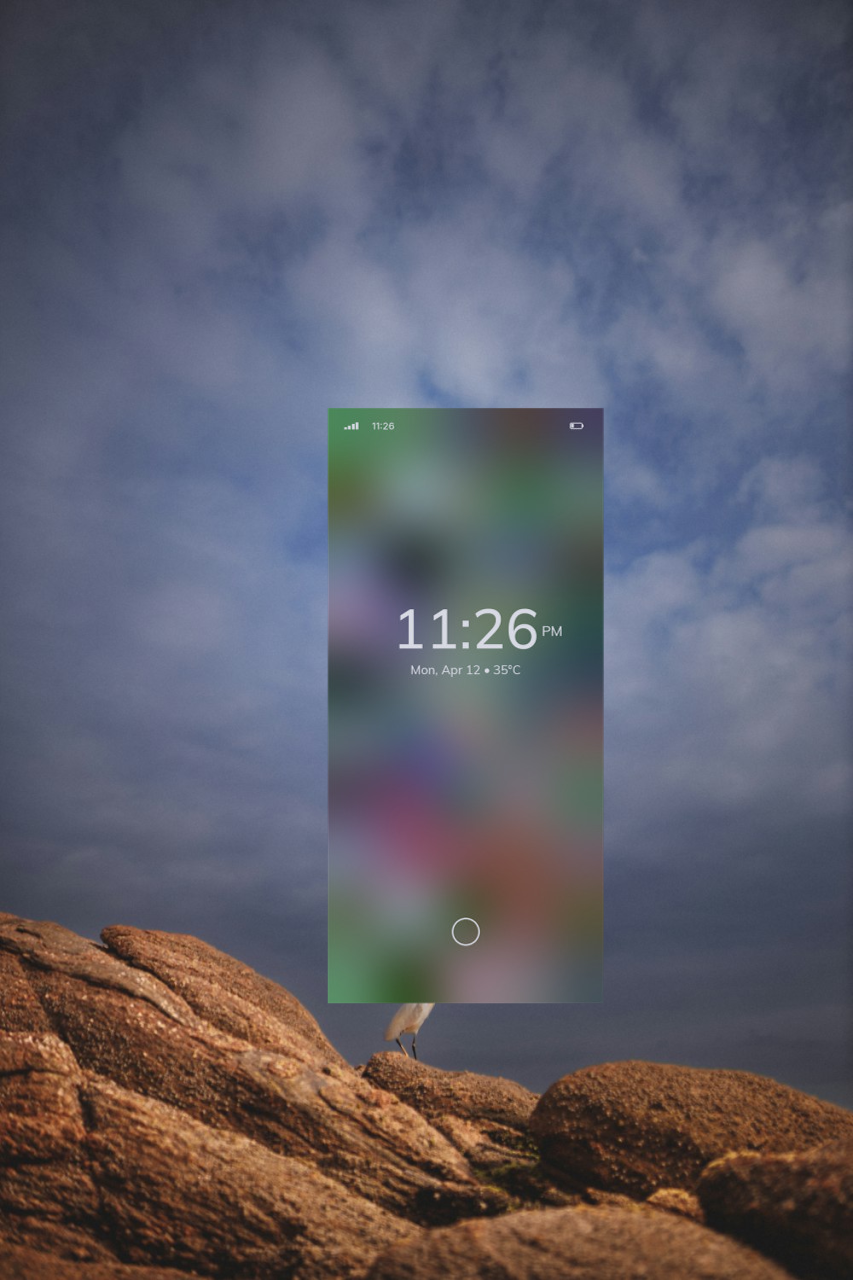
11:26
